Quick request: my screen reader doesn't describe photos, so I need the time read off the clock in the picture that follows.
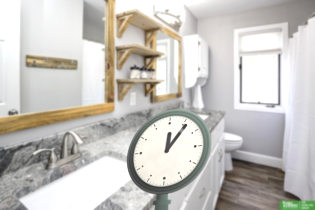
12:06
